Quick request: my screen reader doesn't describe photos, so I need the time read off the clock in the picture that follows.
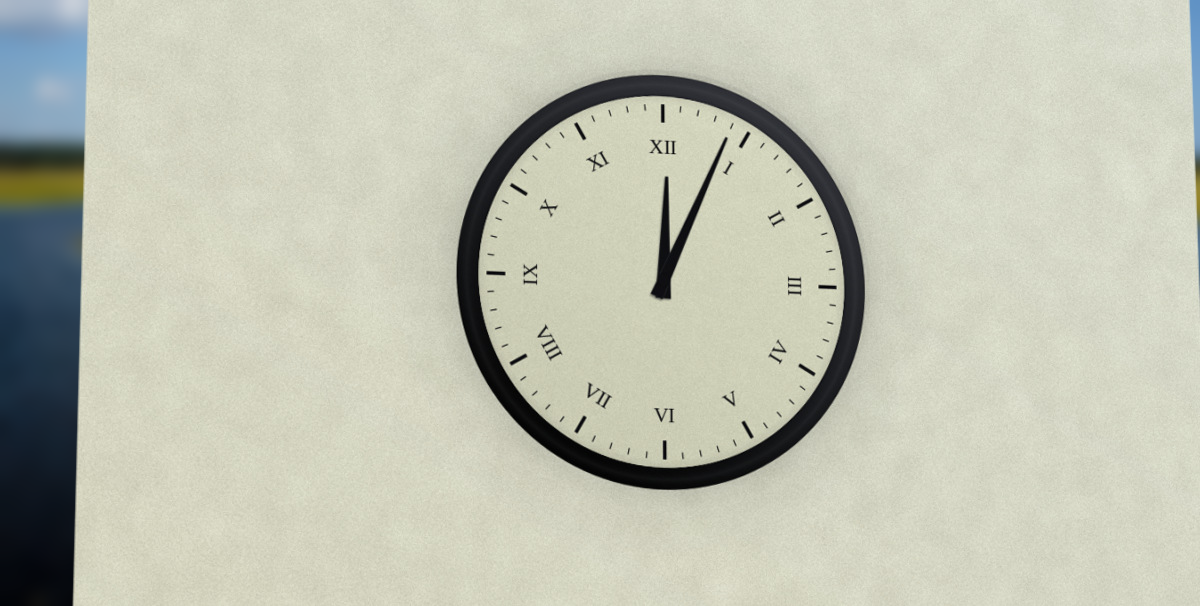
12:04
